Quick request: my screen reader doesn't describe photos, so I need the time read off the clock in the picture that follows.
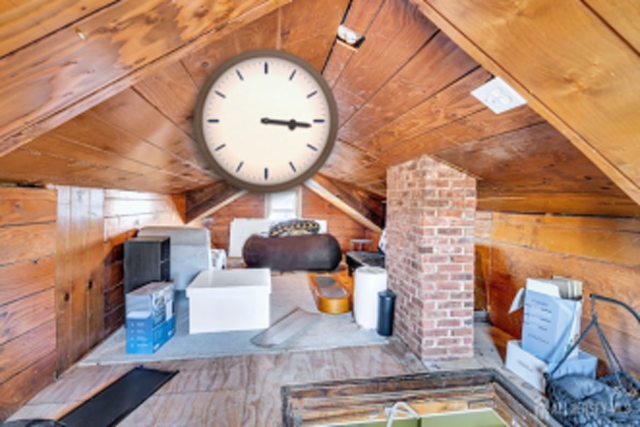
3:16
